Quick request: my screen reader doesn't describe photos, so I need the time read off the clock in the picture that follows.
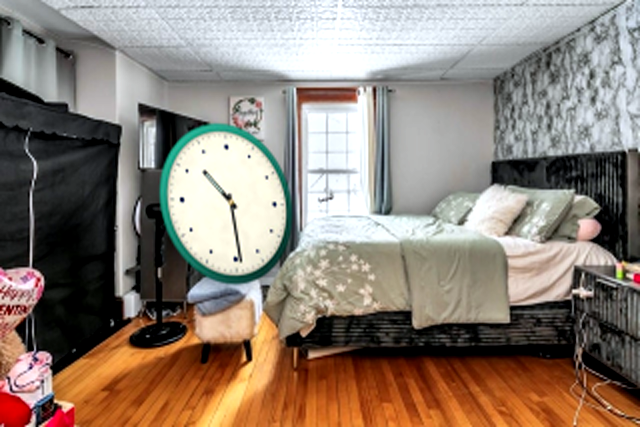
10:29
